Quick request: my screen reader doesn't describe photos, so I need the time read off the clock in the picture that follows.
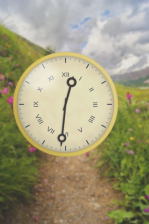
12:31
